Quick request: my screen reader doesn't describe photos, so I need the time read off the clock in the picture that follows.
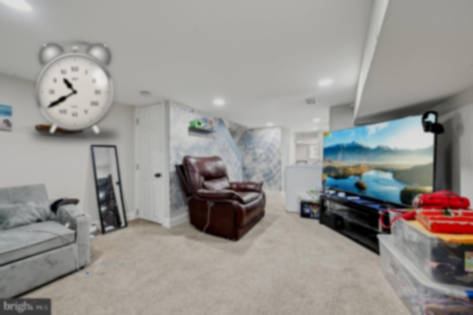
10:40
